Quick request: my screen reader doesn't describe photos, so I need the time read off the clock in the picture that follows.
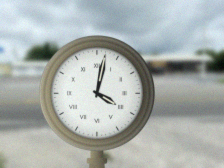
4:02
